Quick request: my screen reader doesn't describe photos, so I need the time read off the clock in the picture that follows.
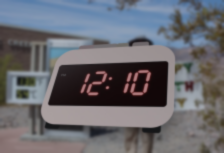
12:10
